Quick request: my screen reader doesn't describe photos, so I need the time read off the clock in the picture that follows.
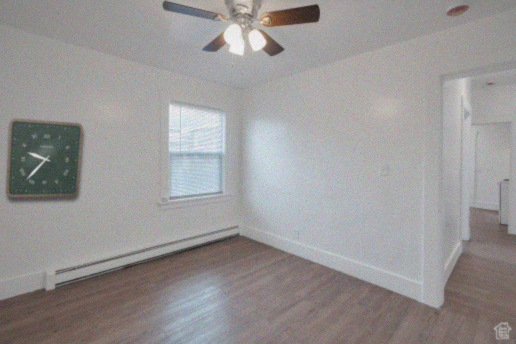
9:37
